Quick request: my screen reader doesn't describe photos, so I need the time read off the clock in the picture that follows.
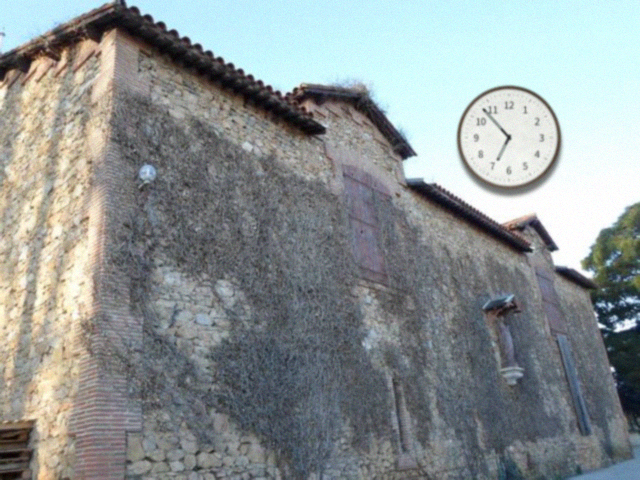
6:53
